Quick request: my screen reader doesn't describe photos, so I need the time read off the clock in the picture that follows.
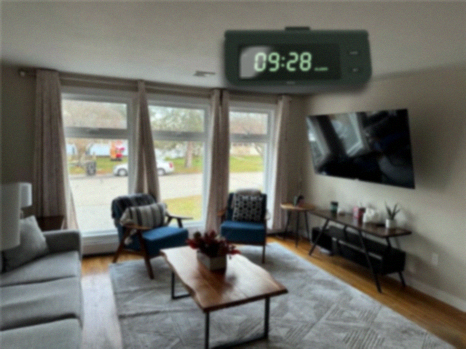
9:28
